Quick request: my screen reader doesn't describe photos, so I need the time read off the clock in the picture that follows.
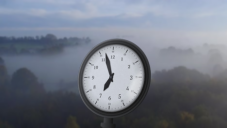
6:57
